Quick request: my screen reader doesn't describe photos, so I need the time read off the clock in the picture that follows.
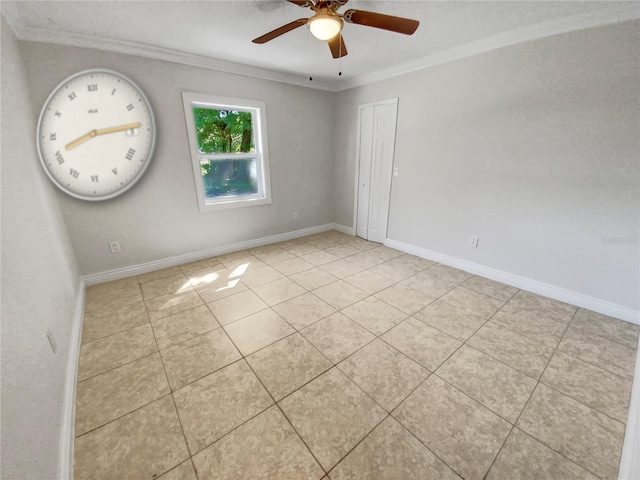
8:14
